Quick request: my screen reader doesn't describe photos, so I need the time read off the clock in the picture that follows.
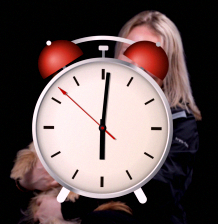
6:00:52
